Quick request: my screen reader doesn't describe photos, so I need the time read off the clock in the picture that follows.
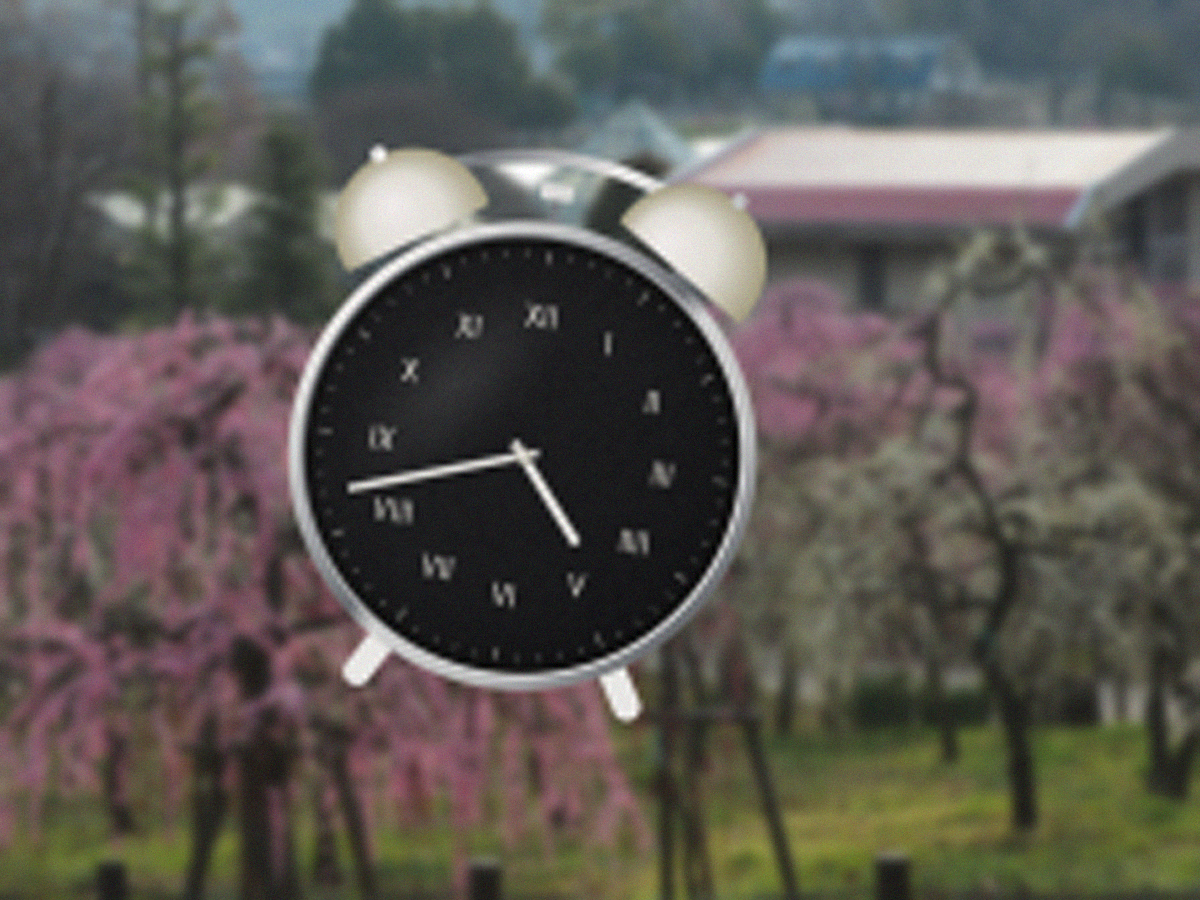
4:42
